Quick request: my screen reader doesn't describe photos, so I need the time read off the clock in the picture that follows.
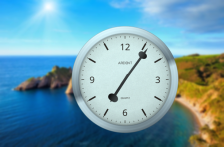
7:06
